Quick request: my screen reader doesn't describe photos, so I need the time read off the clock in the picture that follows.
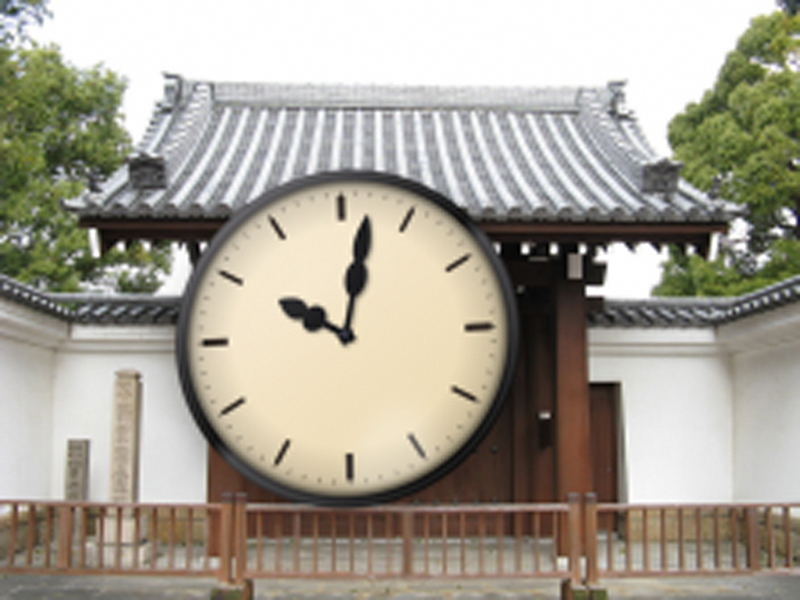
10:02
